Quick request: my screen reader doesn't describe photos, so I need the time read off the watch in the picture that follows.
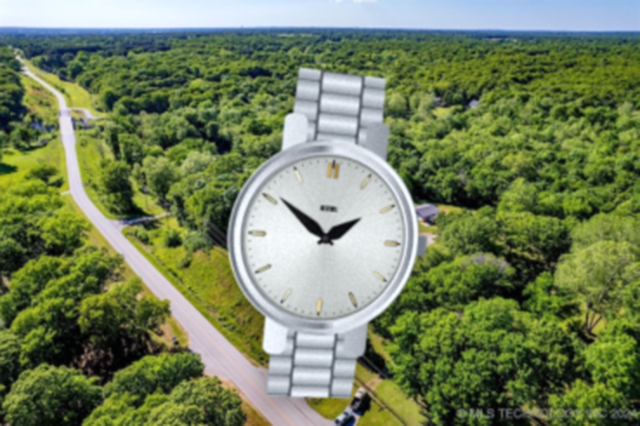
1:51
